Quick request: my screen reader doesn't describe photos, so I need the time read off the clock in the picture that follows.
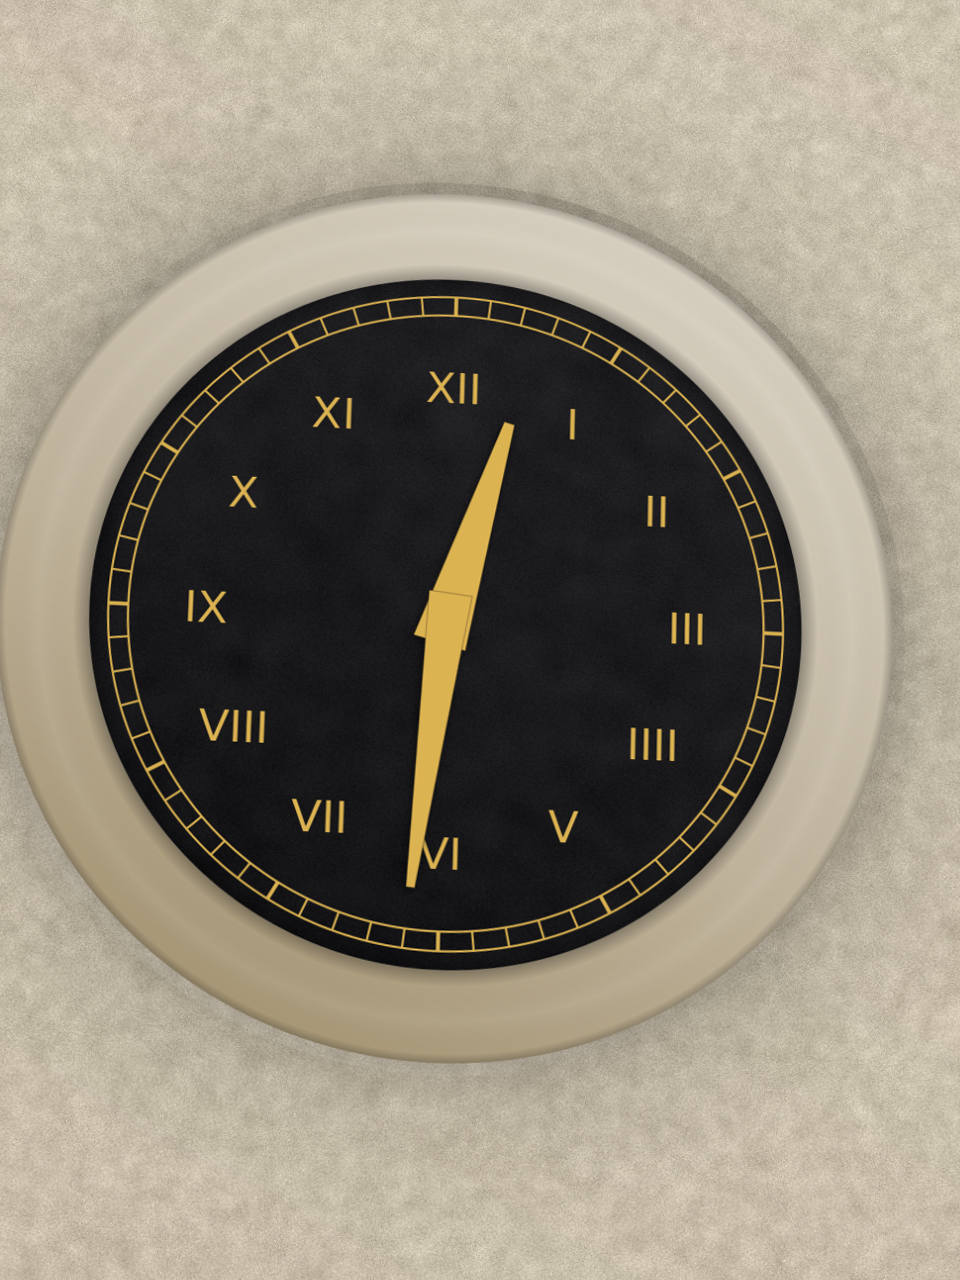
12:31
